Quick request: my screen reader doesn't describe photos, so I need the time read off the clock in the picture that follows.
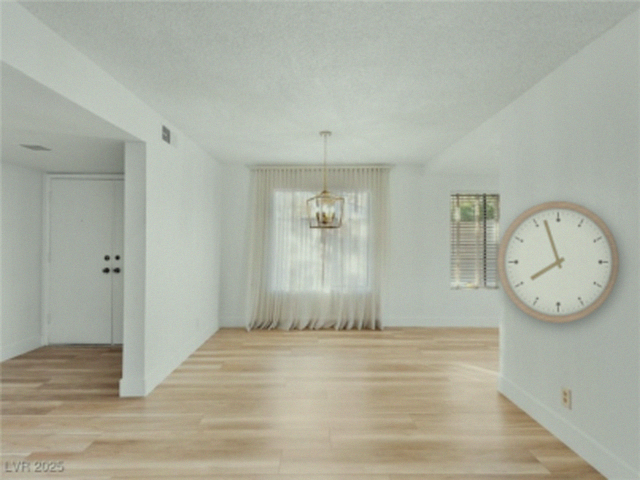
7:57
